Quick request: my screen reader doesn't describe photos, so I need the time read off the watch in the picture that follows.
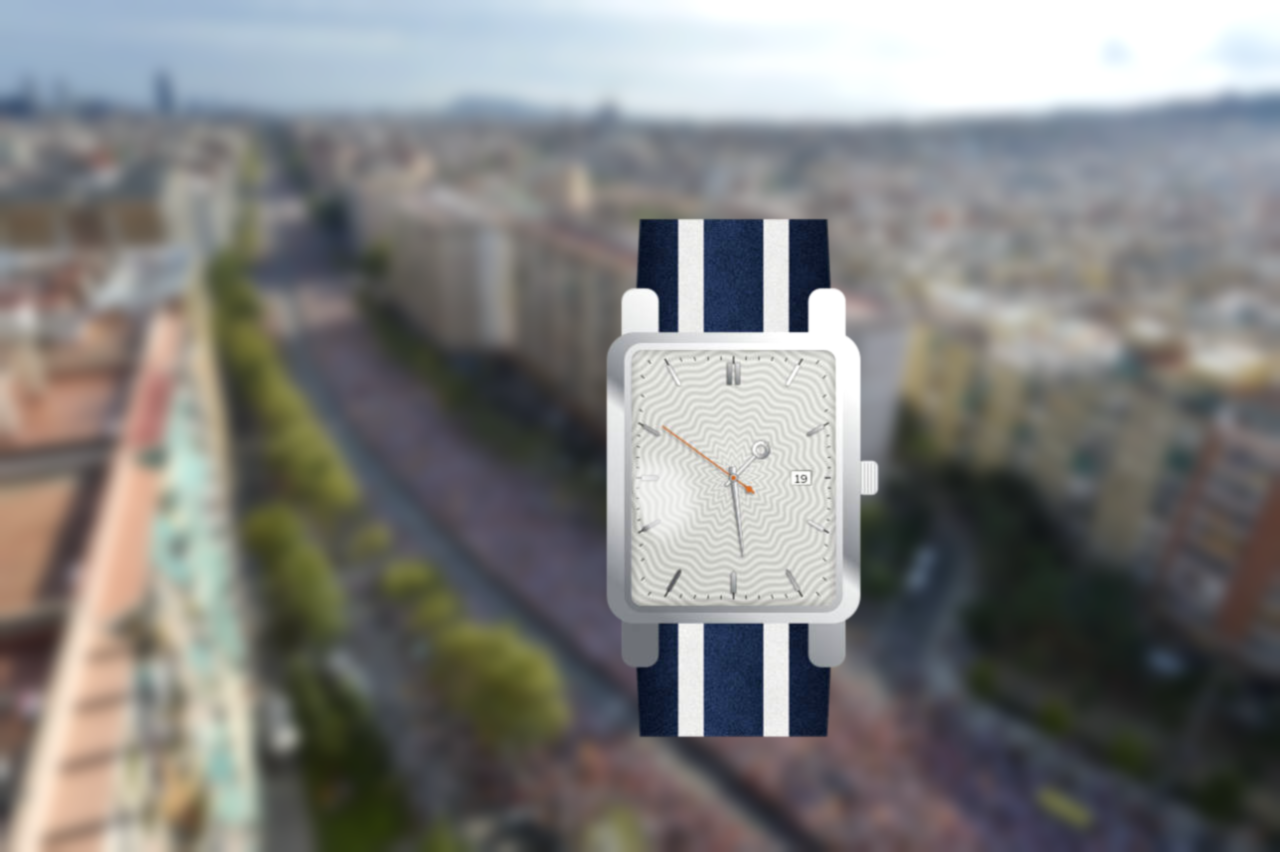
1:28:51
